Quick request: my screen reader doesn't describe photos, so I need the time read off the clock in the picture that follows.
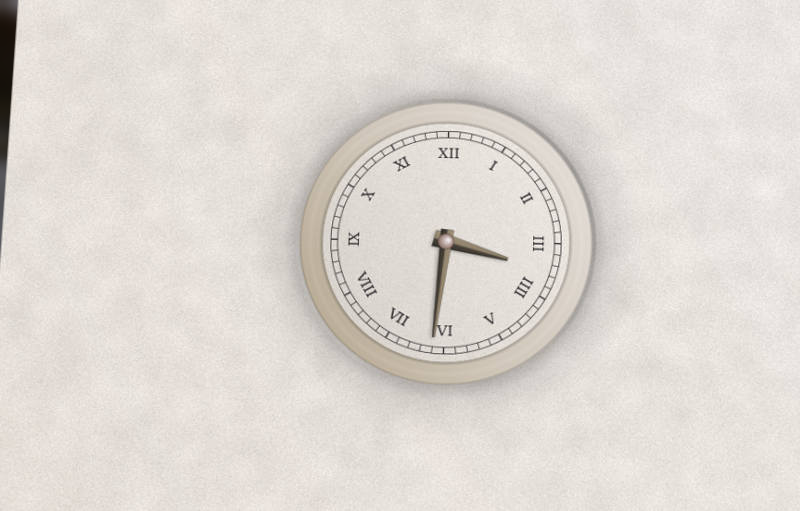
3:31
